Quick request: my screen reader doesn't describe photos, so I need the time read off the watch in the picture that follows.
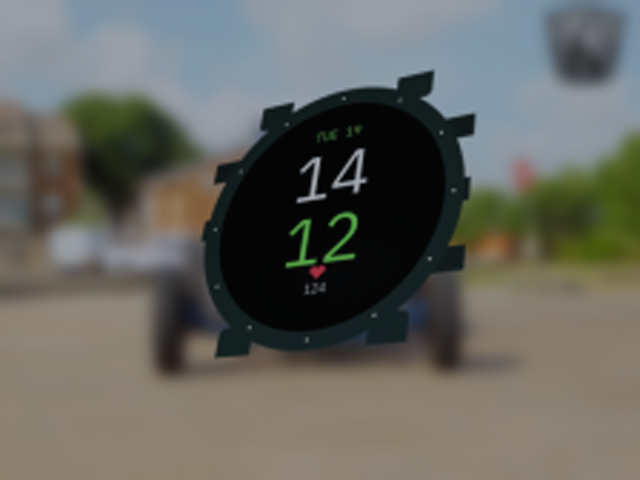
14:12
